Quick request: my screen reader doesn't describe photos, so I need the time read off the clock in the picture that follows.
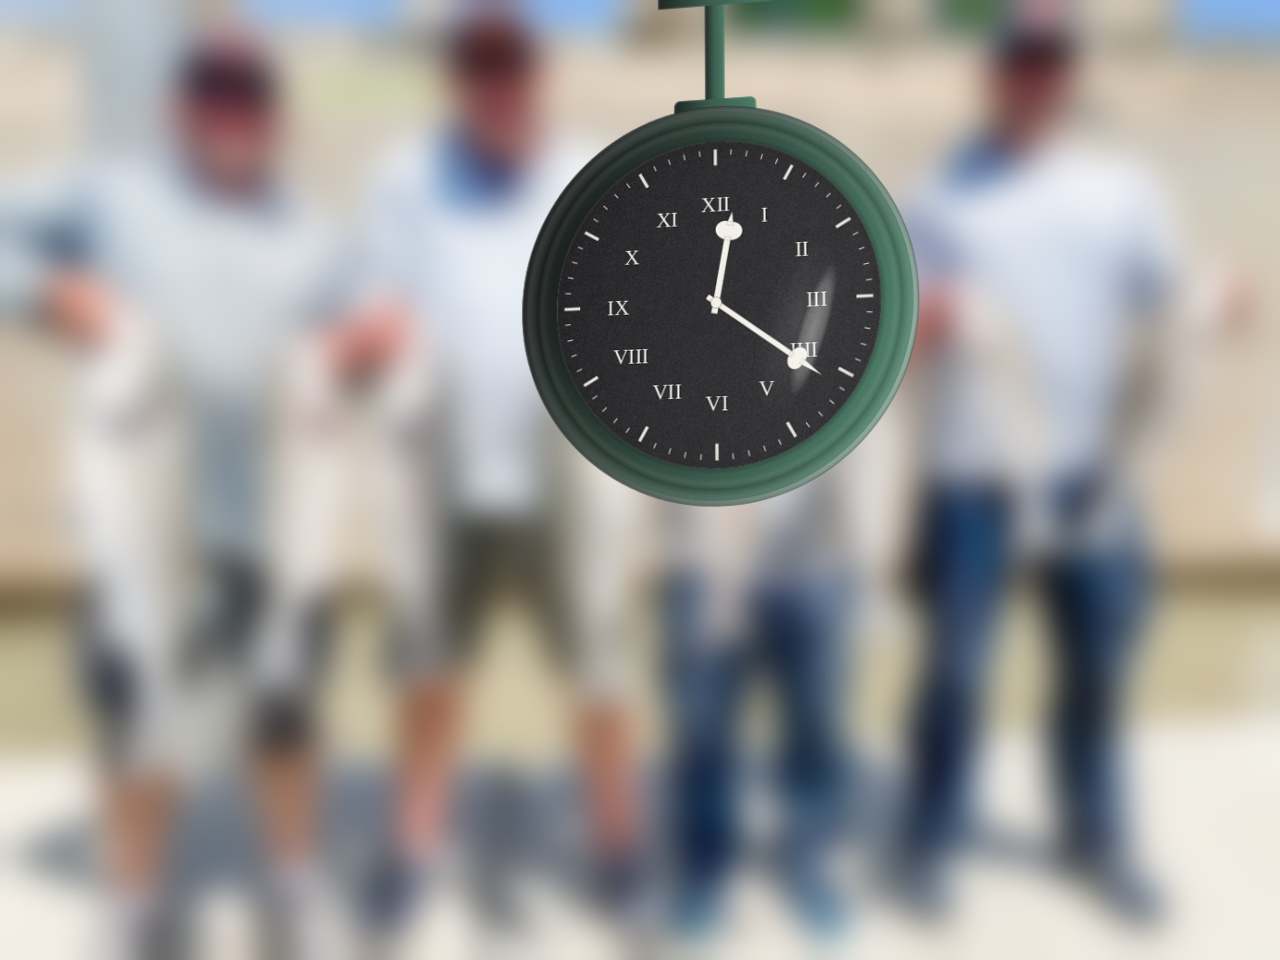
12:21
